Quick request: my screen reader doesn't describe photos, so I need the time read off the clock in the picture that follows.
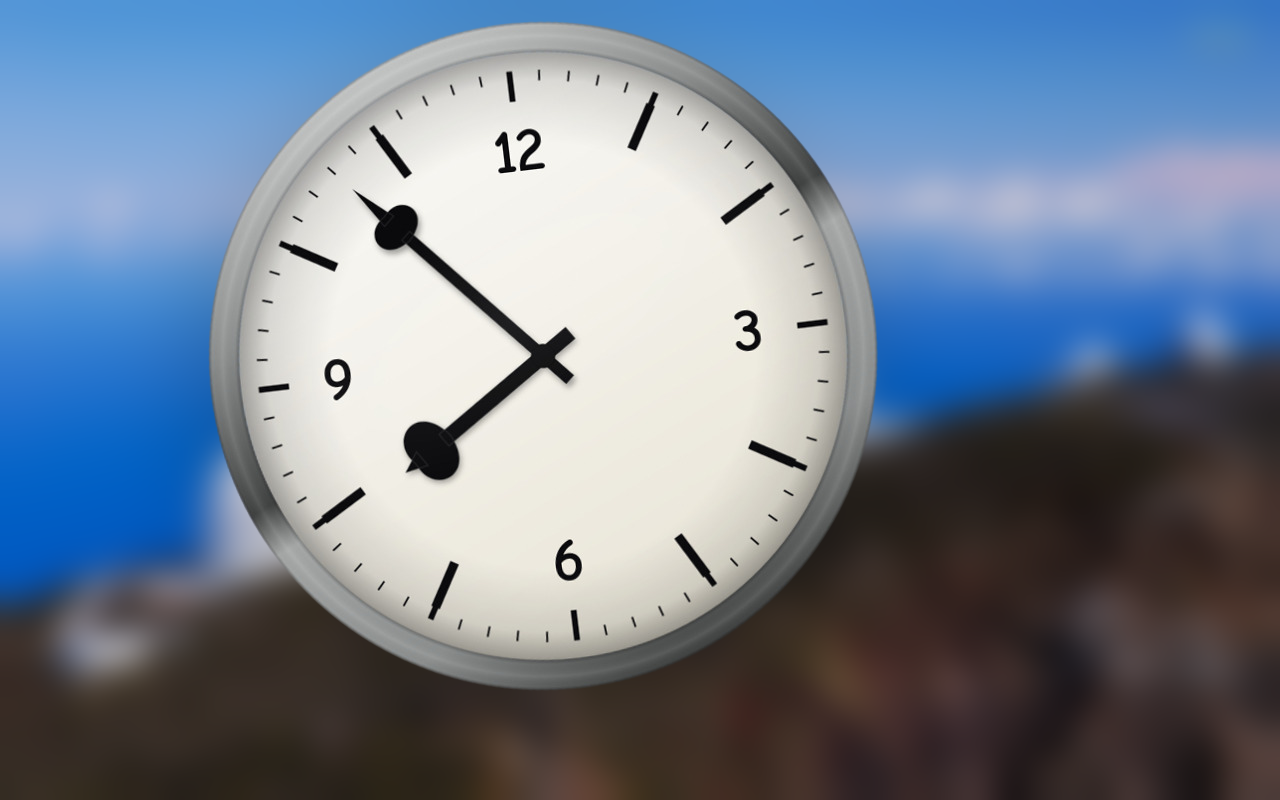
7:53
